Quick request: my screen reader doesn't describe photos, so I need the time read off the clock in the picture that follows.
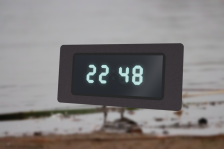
22:48
